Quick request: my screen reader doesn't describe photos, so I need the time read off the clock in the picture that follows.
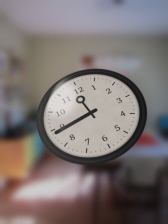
11:44
